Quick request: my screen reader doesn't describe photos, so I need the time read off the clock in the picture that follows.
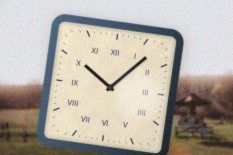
10:07
